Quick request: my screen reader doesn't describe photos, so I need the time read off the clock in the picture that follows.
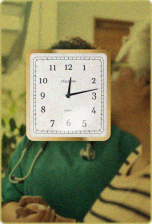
12:13
